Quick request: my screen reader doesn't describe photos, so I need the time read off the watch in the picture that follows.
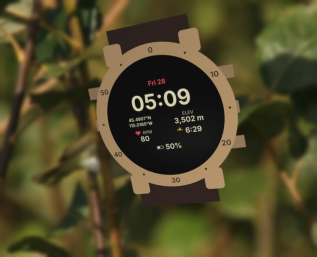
5:09
